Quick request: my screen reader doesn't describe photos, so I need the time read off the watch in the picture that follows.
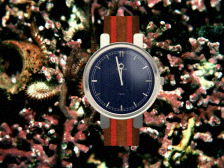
11:58
